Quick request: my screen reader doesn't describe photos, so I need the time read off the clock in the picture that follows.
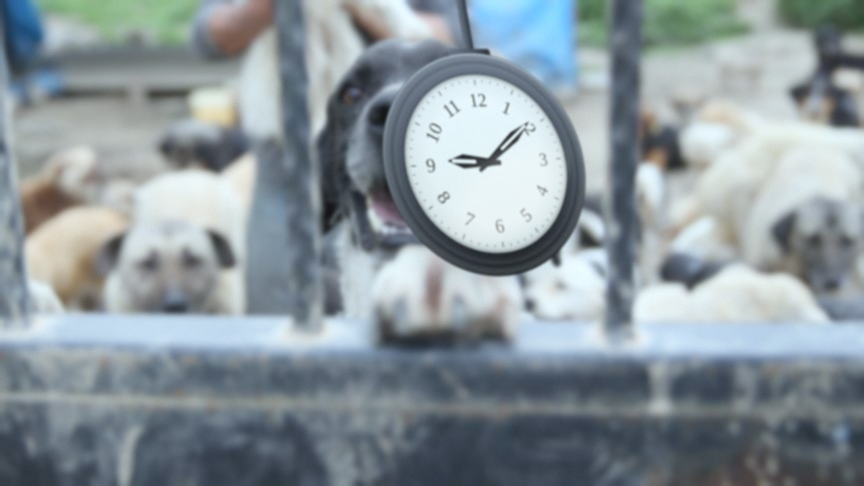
9:09
